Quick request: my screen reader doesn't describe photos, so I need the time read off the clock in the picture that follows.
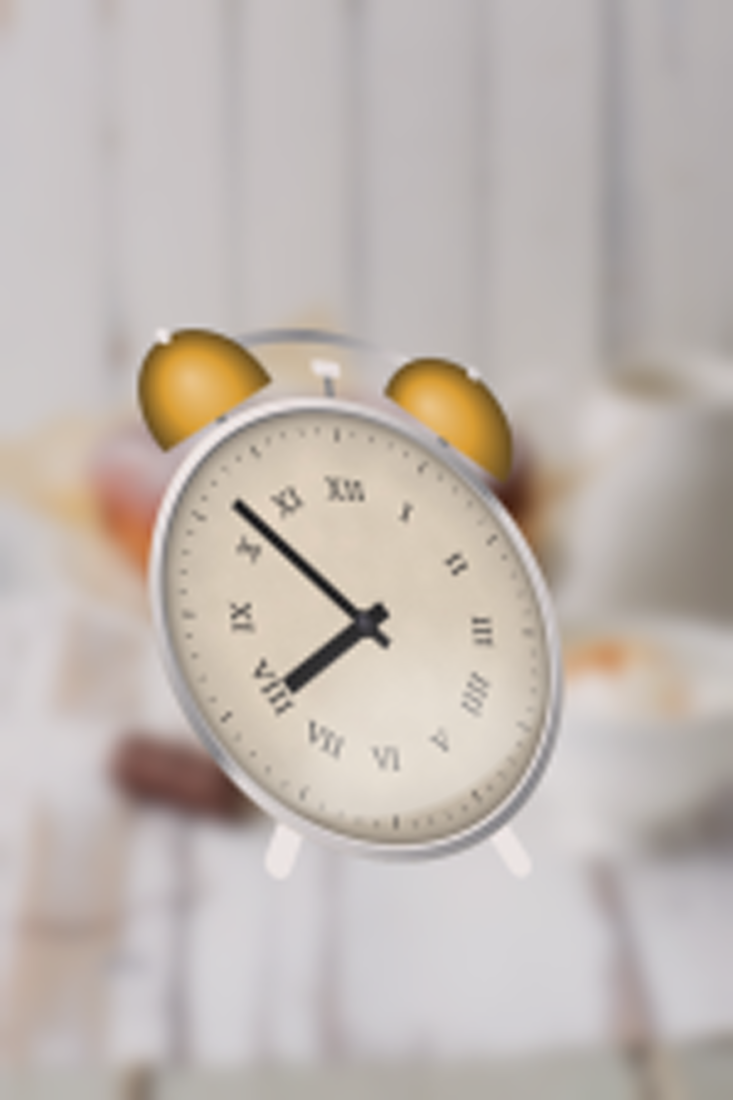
7:52
